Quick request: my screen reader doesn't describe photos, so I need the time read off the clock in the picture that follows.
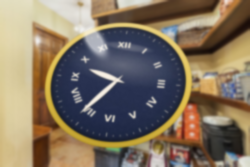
9:36
